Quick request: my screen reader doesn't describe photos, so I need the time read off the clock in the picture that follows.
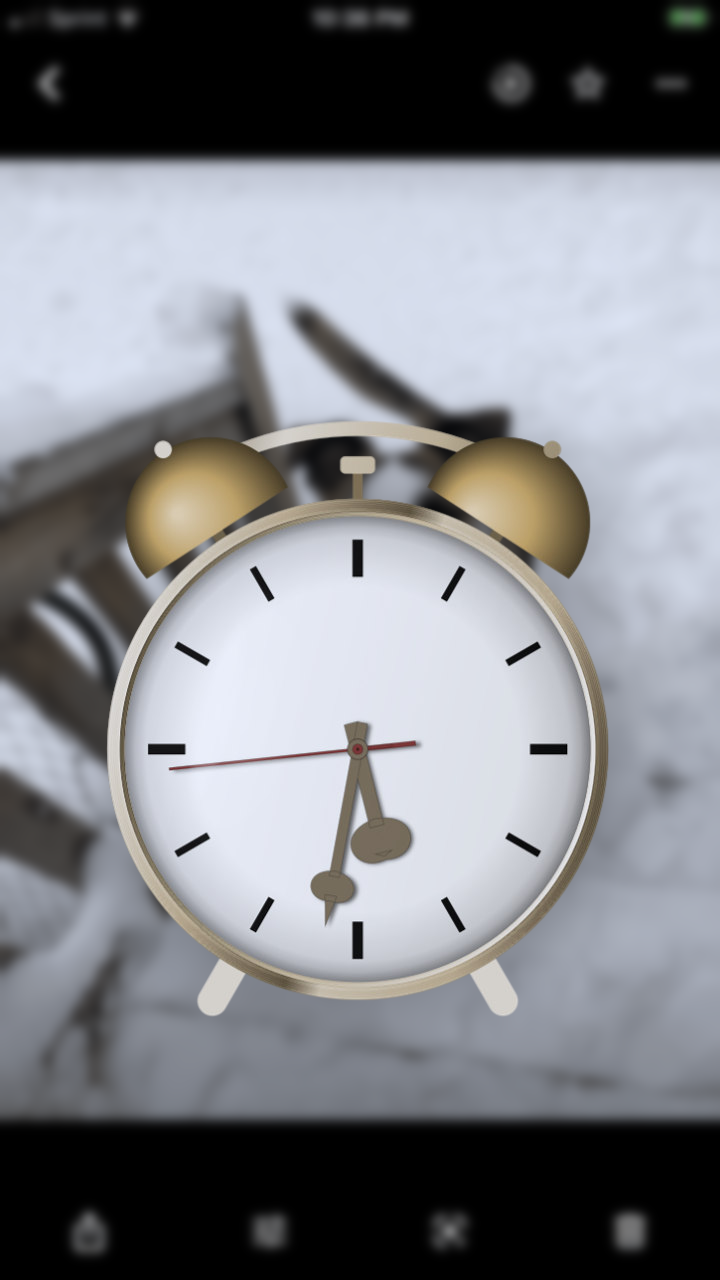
5:31:44
